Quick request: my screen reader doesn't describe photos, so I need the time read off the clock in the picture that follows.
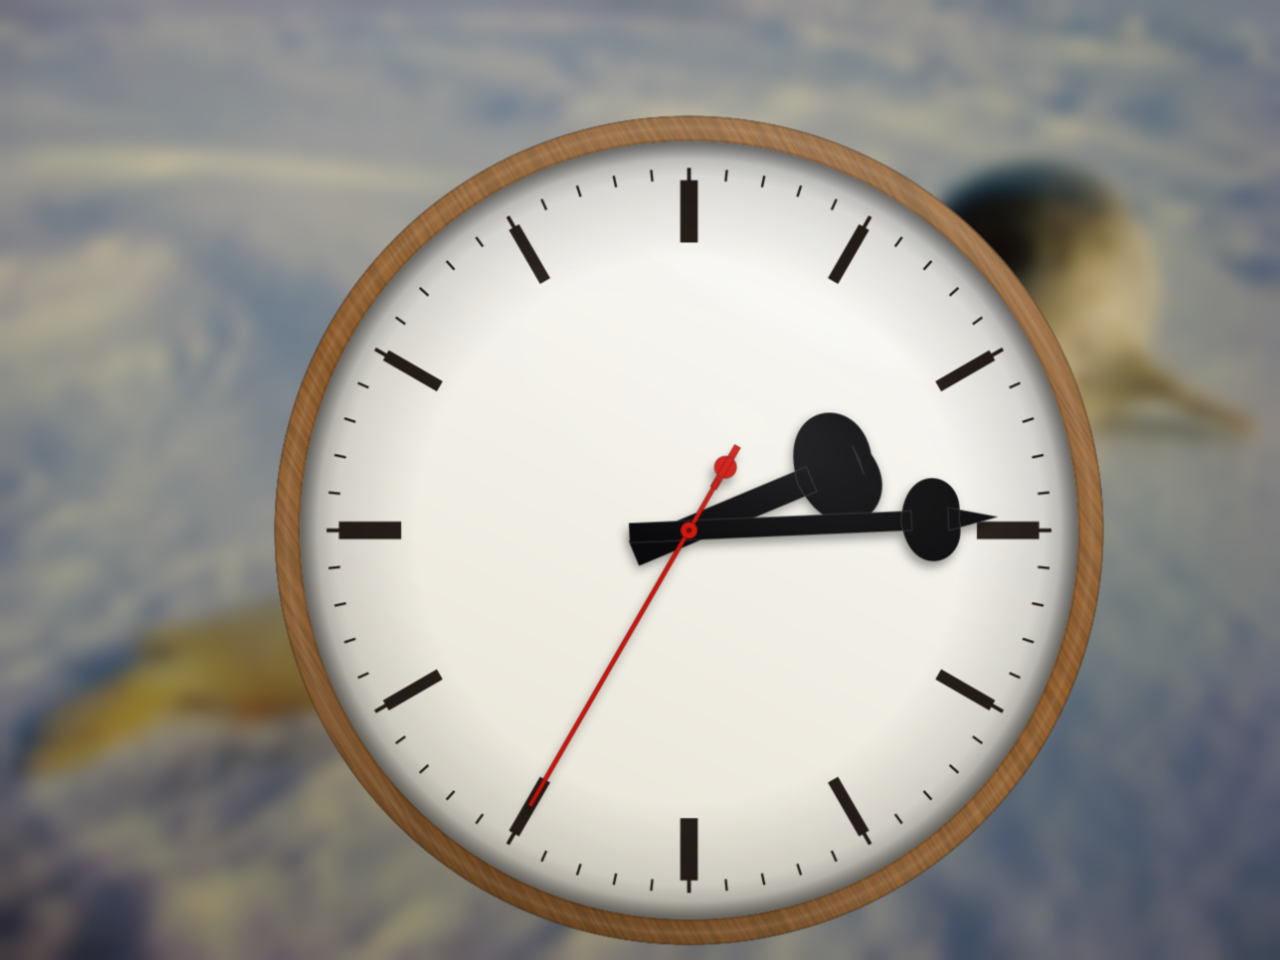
2:14:35
